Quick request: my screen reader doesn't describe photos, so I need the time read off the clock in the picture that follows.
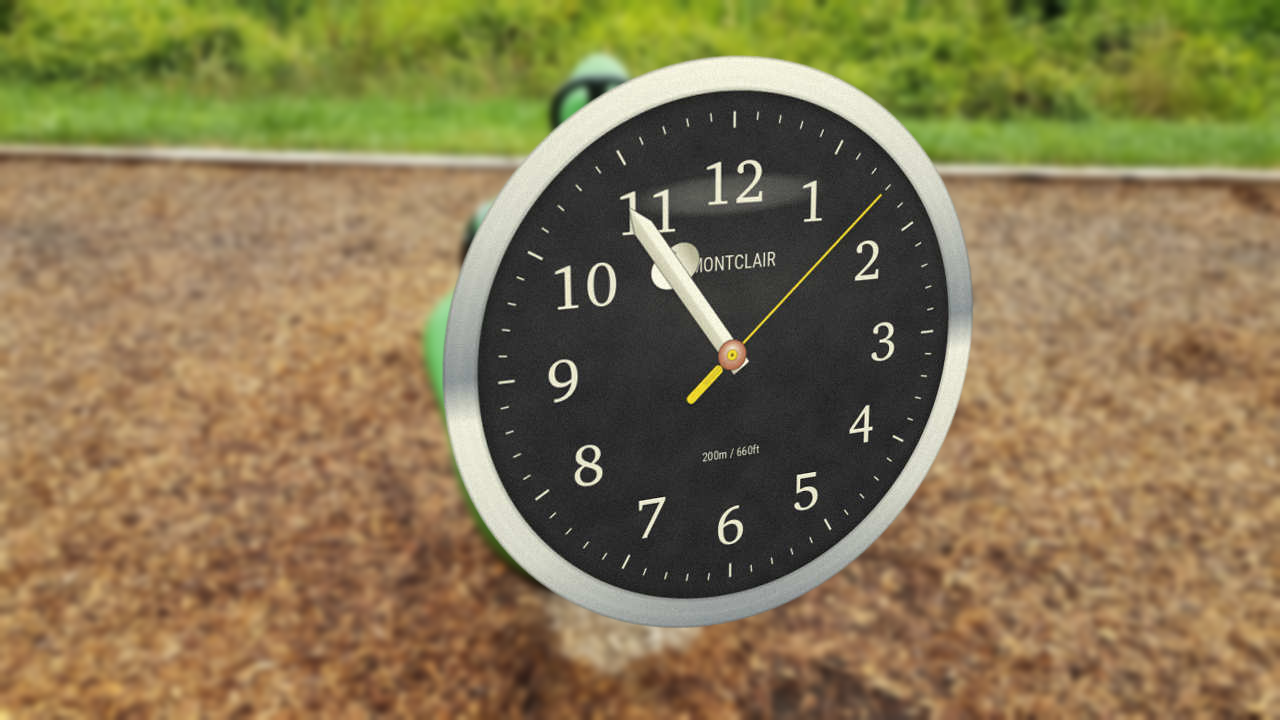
10:54:08
